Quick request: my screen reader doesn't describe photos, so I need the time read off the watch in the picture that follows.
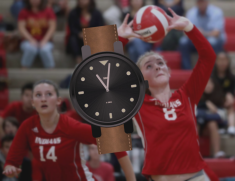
11:02
